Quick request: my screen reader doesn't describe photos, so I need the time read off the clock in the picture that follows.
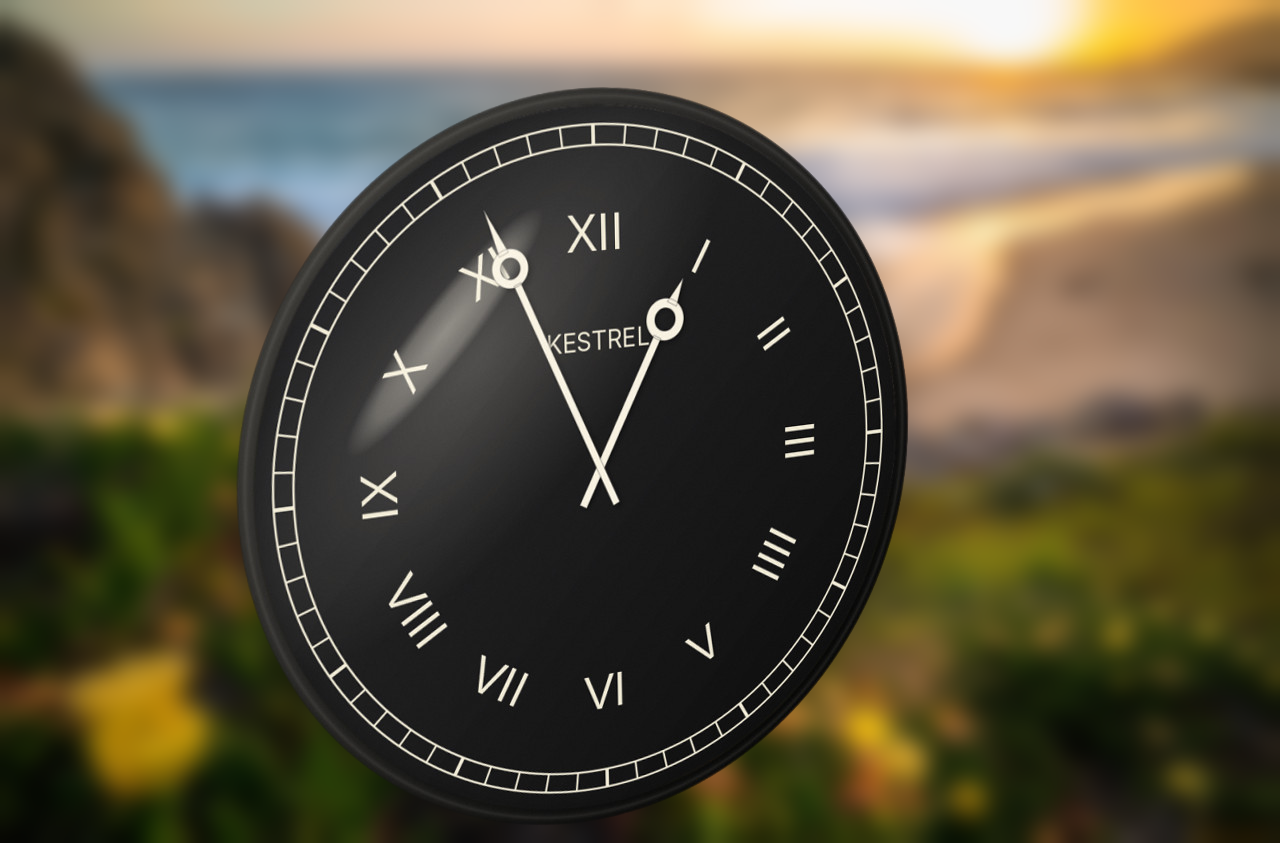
12:56
